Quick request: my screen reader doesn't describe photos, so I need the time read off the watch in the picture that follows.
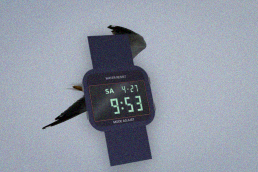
9:53
